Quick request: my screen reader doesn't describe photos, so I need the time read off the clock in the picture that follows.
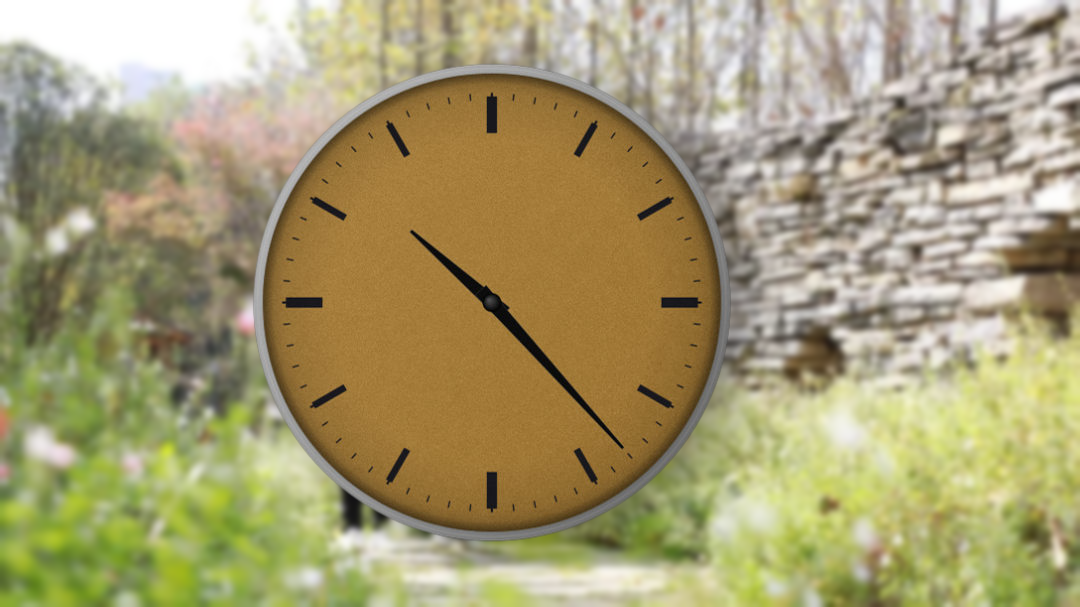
10:23
